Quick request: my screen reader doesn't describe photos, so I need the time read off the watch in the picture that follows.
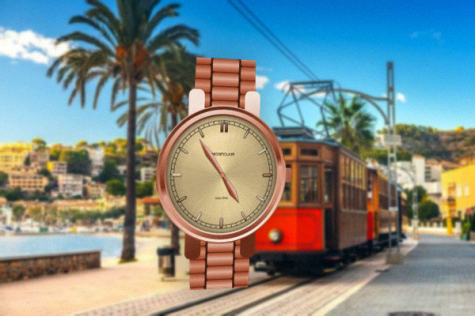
4:54
